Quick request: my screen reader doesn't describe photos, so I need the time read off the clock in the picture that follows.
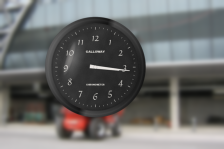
3:16
